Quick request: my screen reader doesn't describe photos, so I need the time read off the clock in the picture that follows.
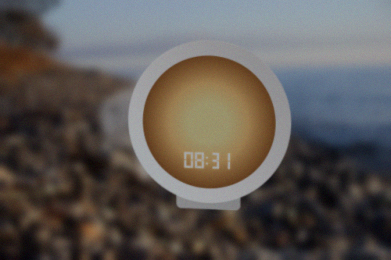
8:31
